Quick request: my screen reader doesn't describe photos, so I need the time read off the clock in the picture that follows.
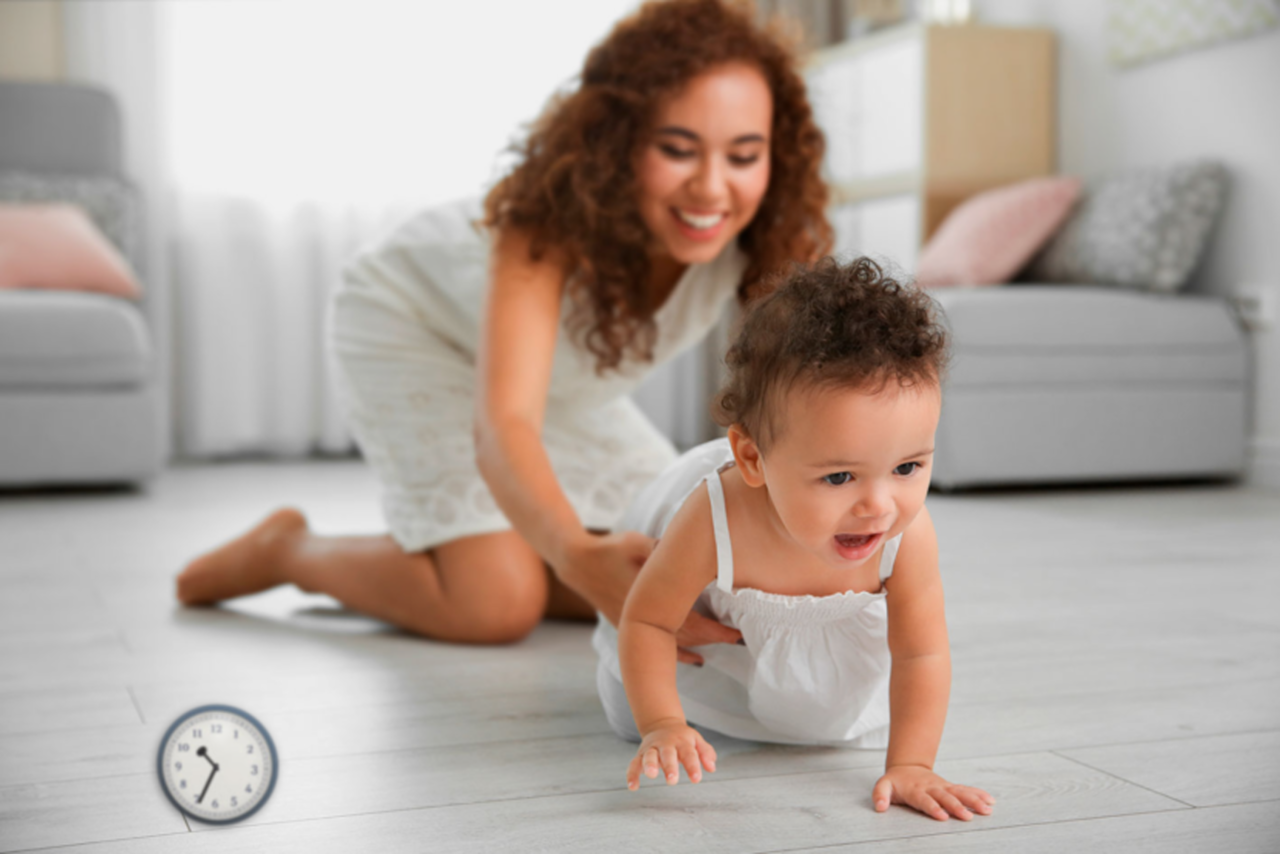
10:34
